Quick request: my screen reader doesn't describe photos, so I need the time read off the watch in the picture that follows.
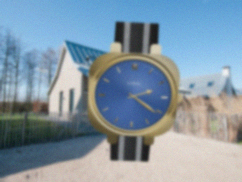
2:21
